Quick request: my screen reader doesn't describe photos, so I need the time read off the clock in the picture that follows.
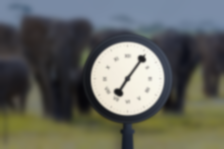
7:06
